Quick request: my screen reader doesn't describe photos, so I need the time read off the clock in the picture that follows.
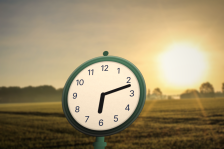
6:12
